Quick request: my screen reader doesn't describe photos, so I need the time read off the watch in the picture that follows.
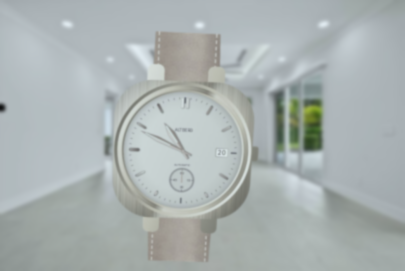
10:49
